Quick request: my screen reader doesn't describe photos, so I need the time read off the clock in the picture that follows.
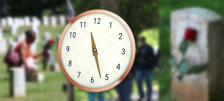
11:27
